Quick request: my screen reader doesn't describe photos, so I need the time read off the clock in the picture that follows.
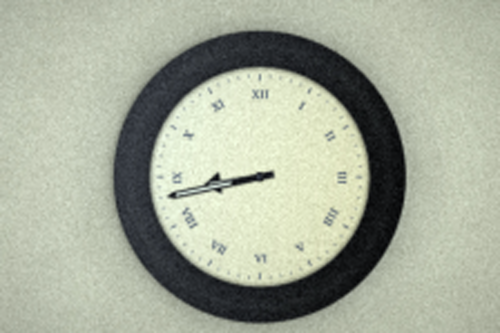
8:43
